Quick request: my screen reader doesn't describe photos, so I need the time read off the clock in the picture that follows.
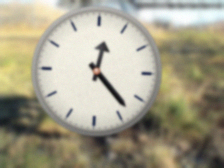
12:23
